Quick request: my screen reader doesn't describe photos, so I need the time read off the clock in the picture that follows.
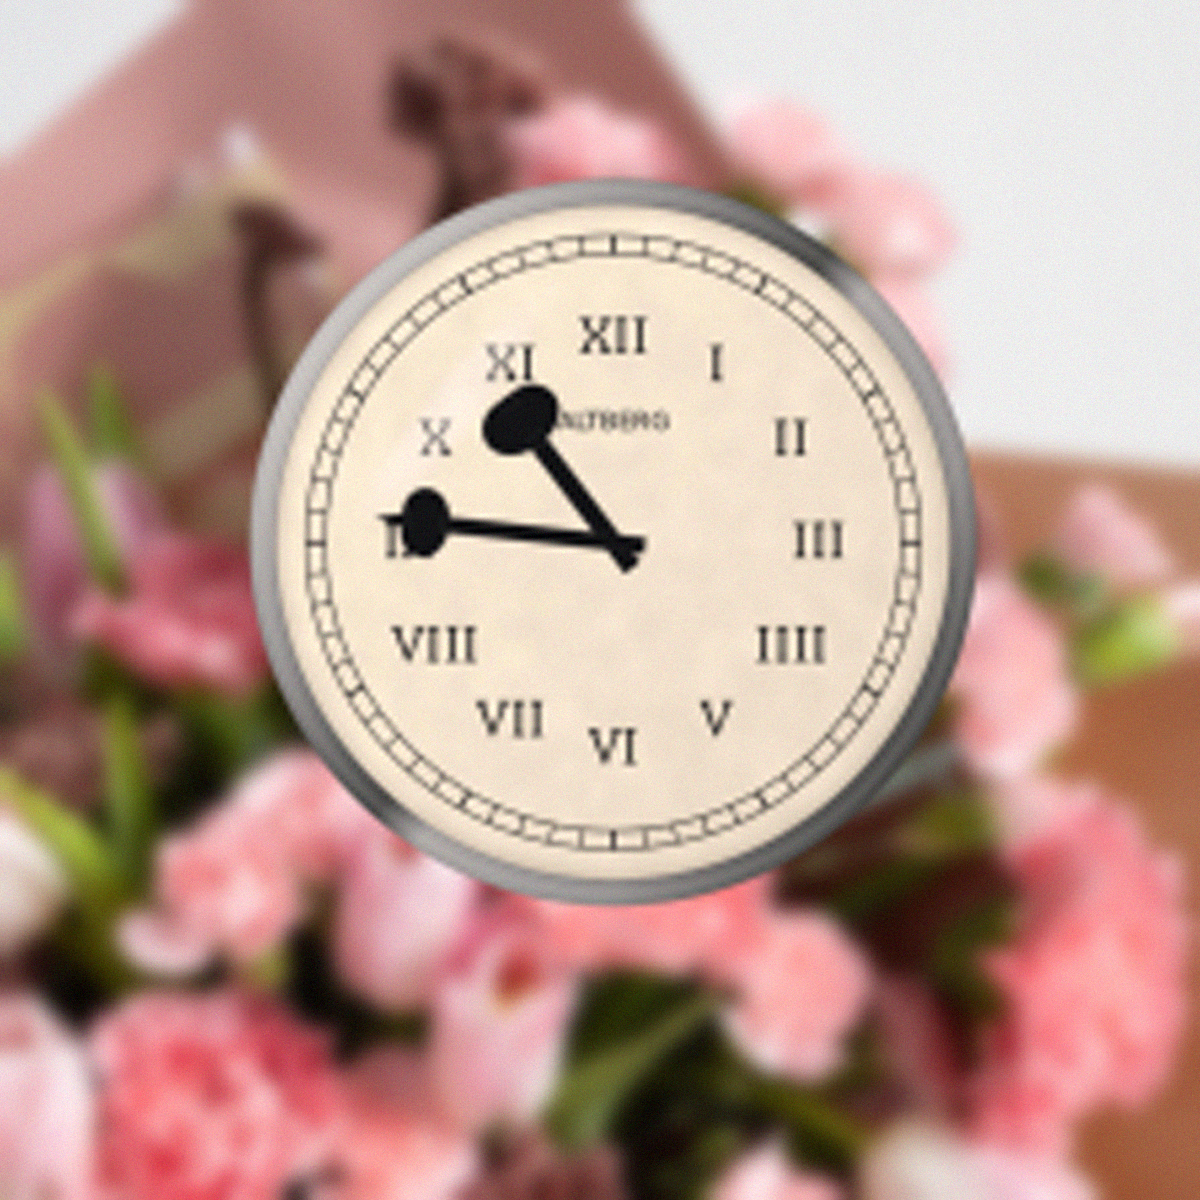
10:46
